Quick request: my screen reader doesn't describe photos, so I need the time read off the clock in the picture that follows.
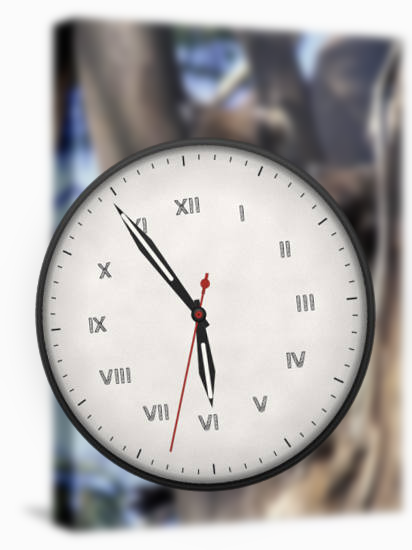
5:54:33
